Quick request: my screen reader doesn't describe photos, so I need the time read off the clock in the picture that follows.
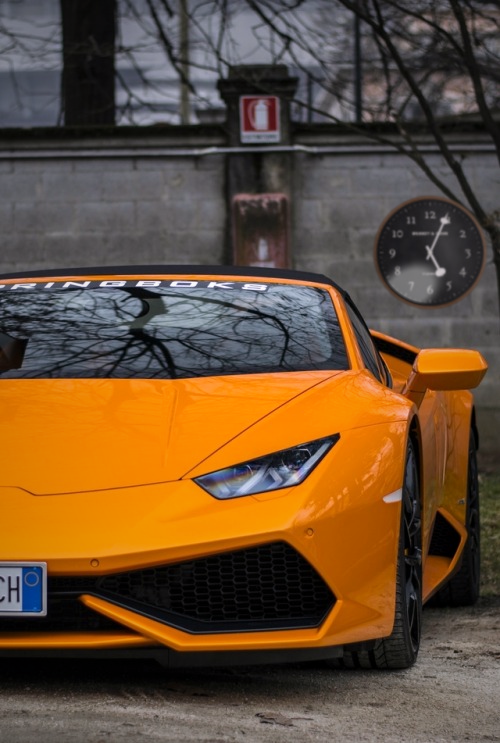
5:04
